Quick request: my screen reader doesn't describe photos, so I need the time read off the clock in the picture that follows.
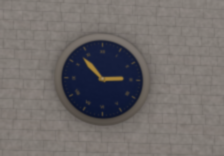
2:53
